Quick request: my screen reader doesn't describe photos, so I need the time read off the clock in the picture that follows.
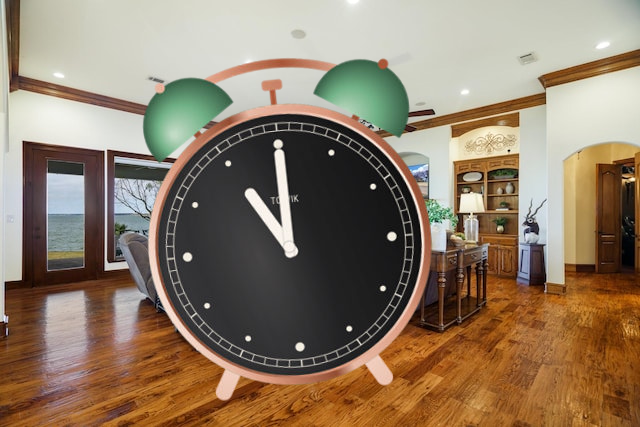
11:00
